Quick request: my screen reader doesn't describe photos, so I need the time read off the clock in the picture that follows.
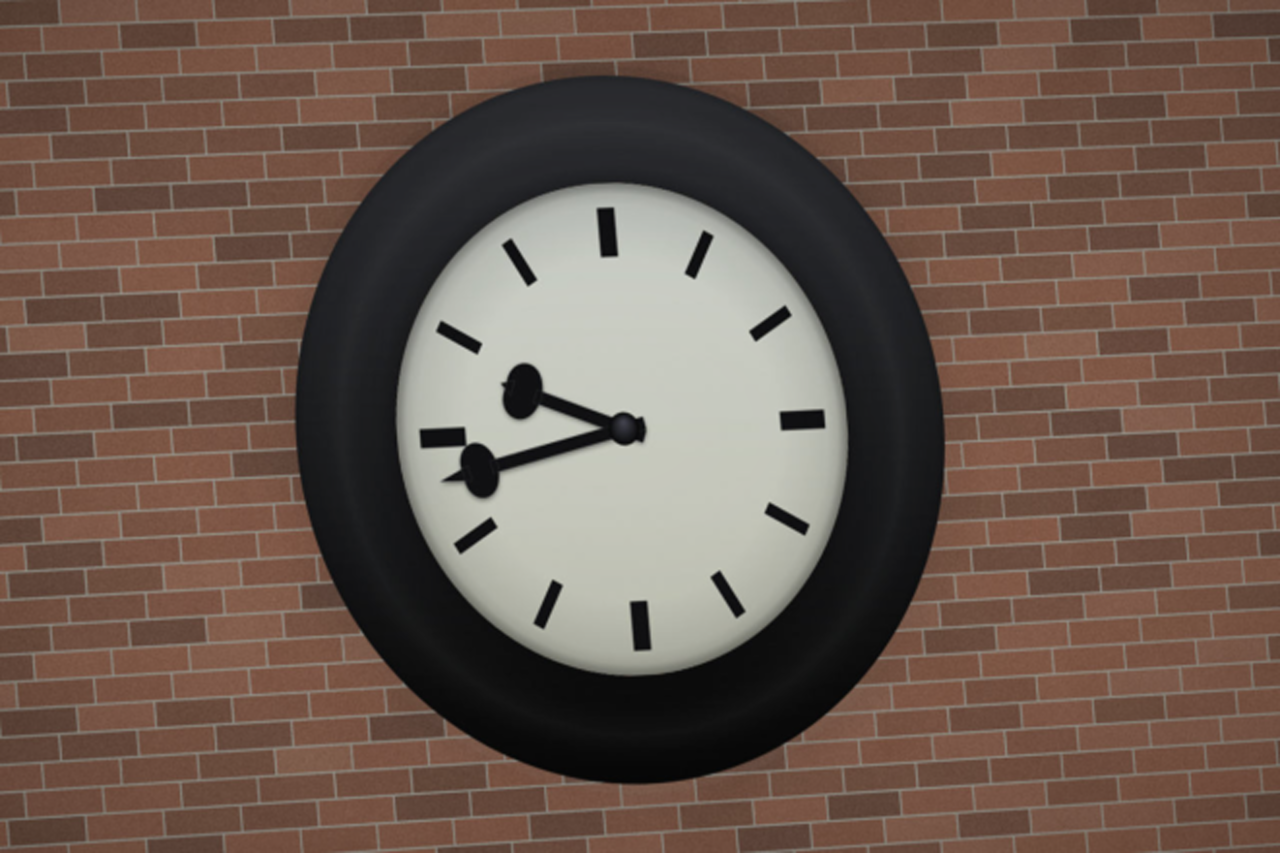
9:43
